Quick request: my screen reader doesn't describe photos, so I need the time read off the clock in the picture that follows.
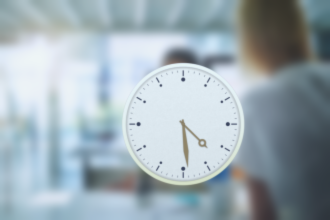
4:29
